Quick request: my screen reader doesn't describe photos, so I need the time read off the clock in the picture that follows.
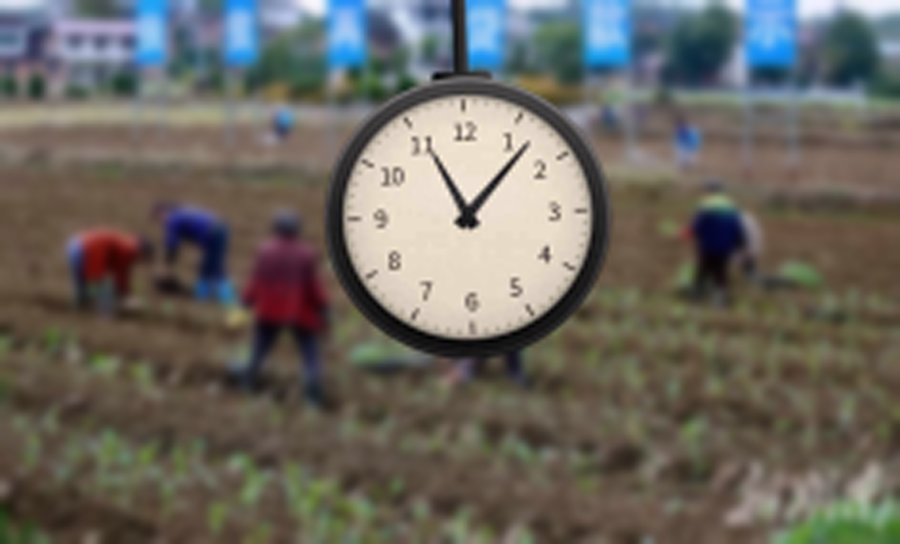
11:07
